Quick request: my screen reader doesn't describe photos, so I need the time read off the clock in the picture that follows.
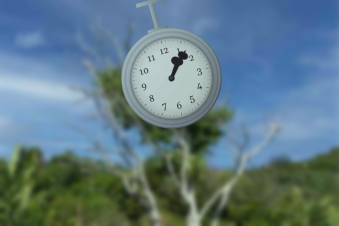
1:07
